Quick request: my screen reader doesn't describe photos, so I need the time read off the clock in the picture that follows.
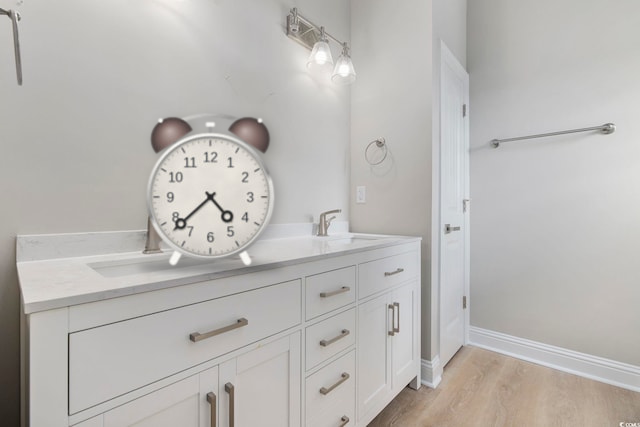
4:38
